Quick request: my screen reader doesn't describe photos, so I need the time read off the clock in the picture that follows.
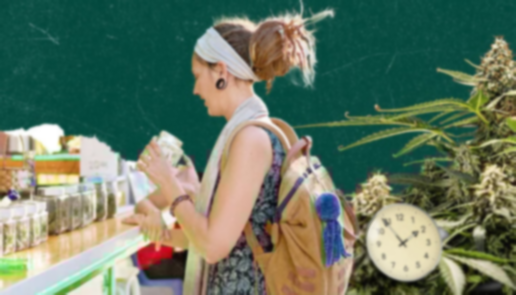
1:54
